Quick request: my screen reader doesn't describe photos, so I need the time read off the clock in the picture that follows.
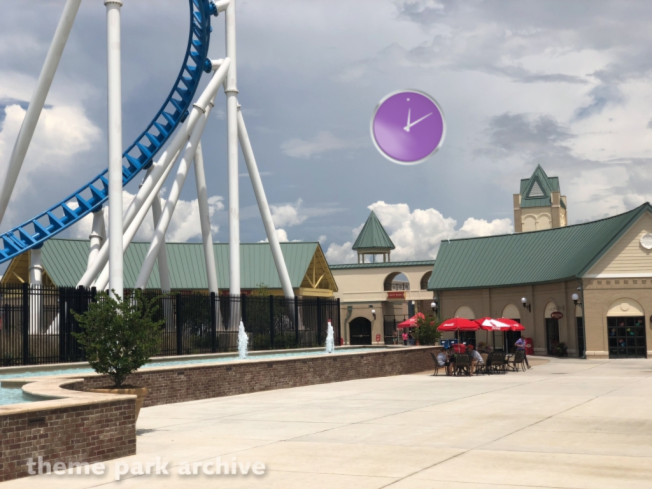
12:10
